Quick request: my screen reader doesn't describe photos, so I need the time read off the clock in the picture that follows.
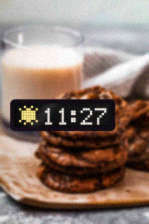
11:27
